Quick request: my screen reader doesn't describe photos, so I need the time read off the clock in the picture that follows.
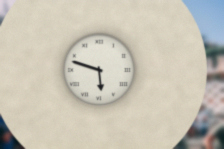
5:48
